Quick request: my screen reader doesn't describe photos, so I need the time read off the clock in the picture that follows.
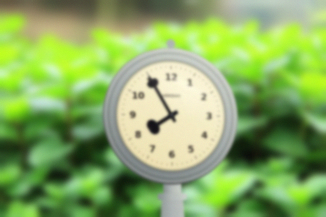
7:55
